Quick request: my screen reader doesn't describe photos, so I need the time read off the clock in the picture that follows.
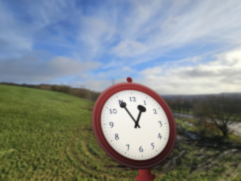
12:55
